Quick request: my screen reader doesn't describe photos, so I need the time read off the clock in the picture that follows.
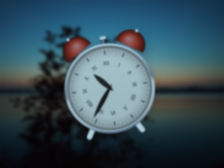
10:36
